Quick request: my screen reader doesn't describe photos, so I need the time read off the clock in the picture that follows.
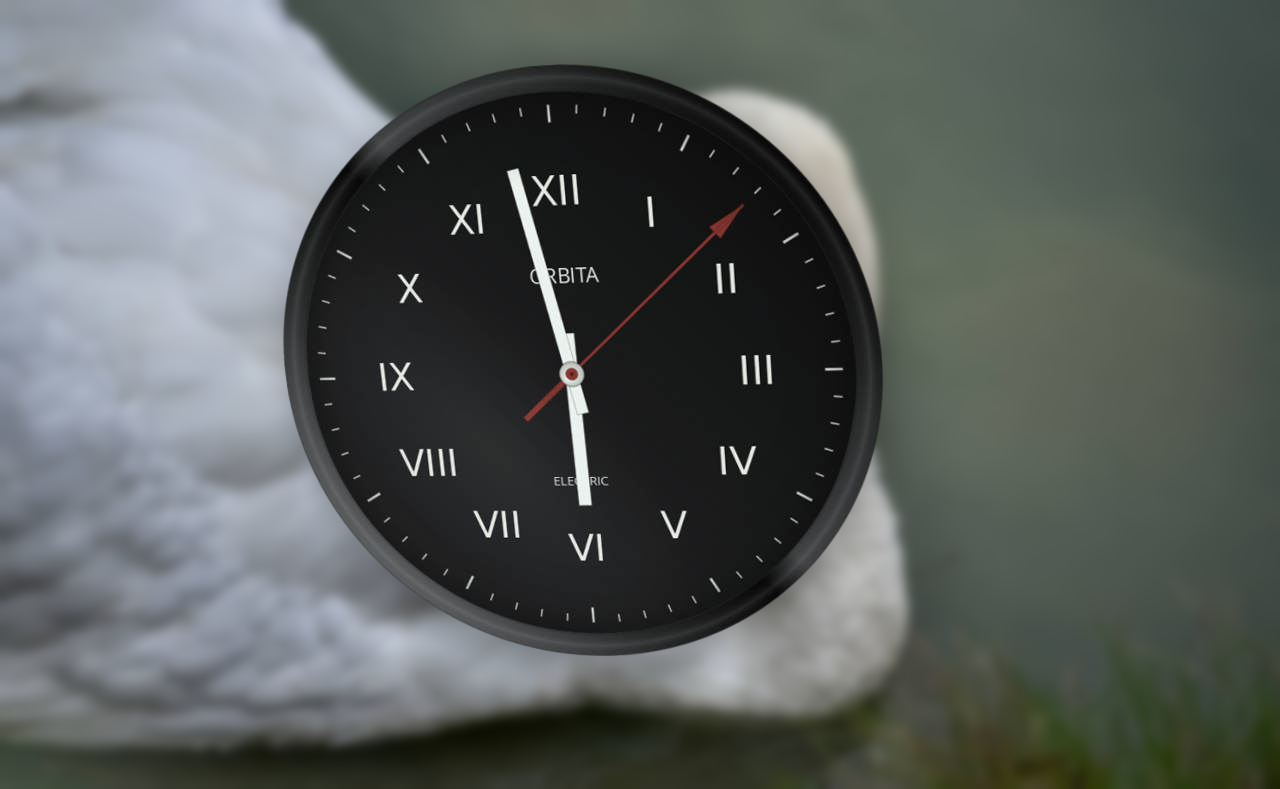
5:58:08
